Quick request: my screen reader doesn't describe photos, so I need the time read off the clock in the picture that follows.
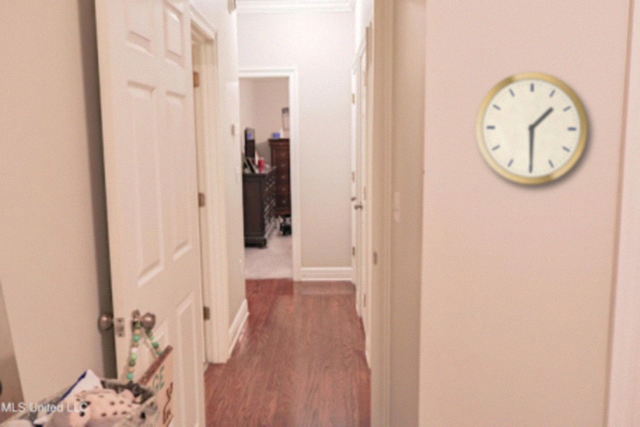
1:30
